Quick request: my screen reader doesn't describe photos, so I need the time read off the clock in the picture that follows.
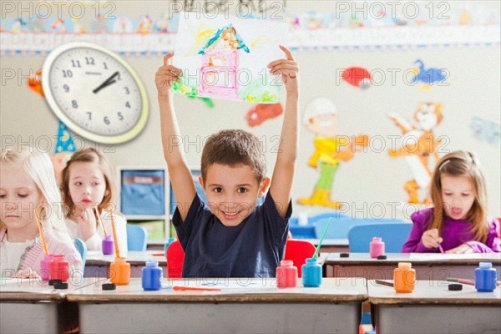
2:09
